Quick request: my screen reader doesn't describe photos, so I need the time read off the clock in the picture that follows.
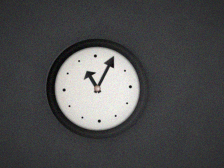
11:05
